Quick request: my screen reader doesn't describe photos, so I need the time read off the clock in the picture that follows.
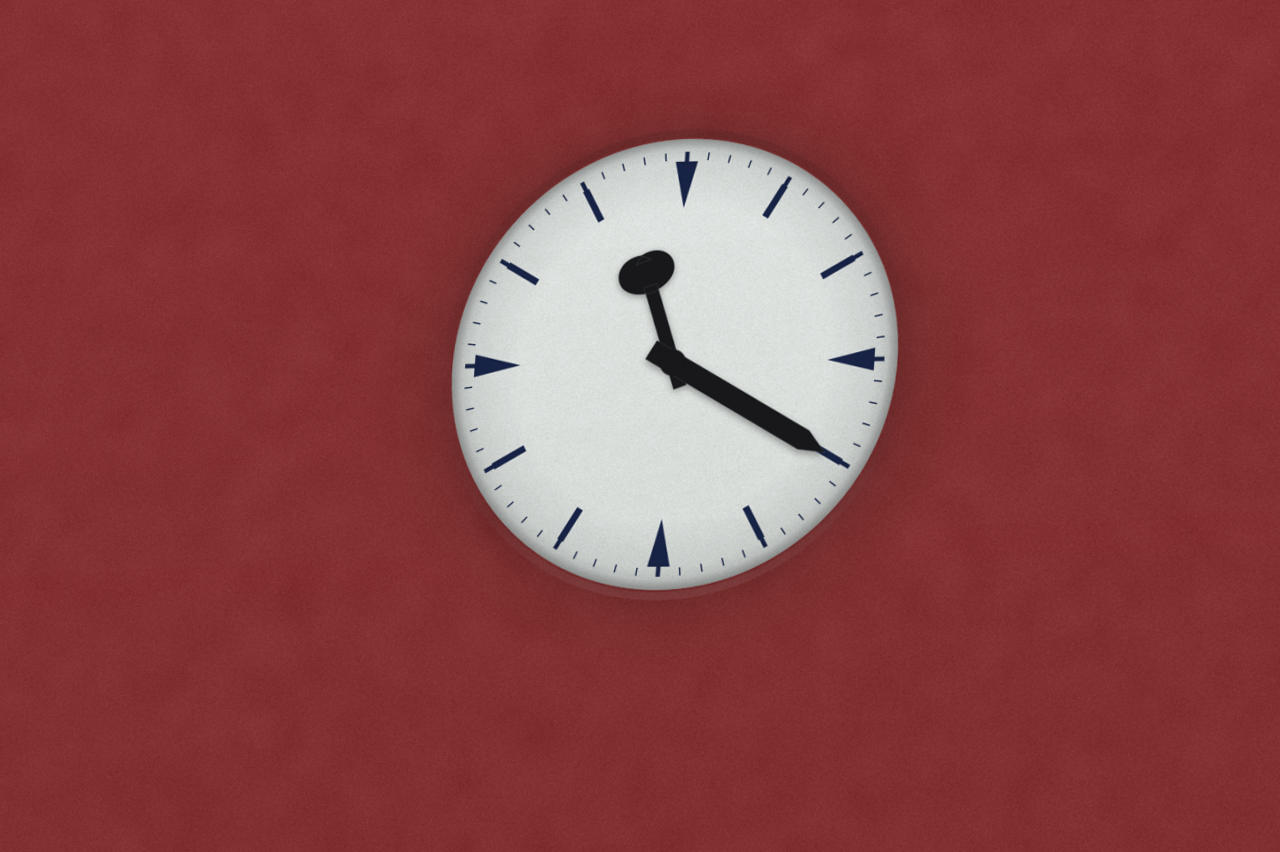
11:20
